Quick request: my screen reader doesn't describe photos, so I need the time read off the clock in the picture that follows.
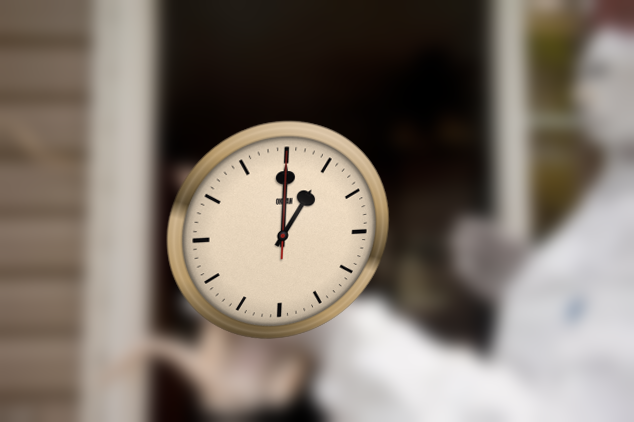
1:00:00
